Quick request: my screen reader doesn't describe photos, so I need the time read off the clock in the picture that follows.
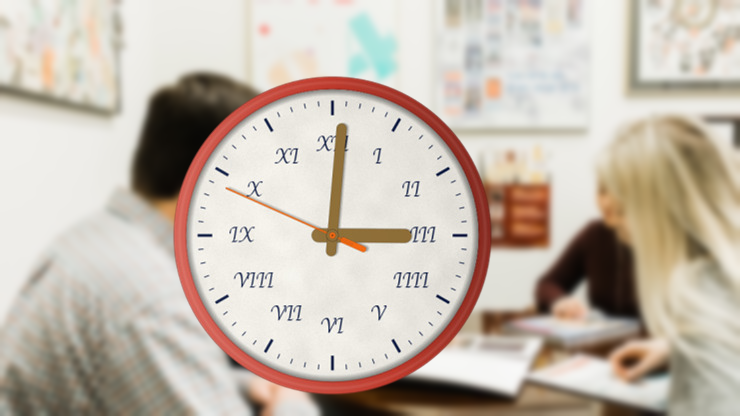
3:00:49
